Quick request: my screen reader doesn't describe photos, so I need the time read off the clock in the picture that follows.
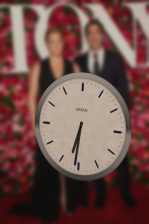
6:31
